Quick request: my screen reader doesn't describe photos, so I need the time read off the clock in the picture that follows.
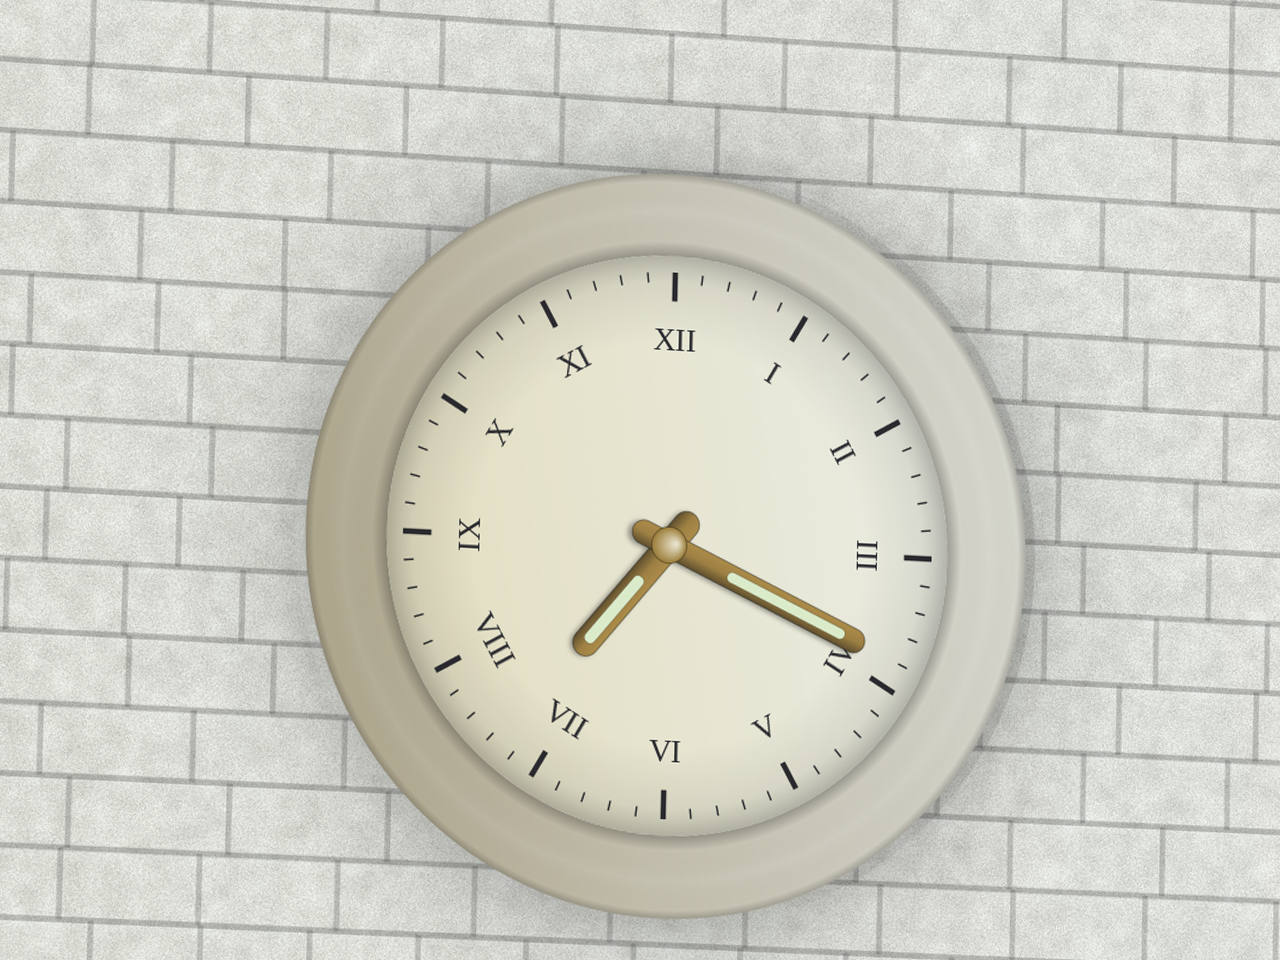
7:19
